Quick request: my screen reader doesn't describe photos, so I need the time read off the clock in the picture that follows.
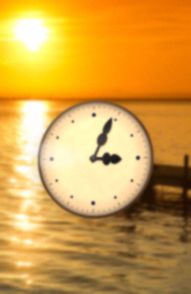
3:04
